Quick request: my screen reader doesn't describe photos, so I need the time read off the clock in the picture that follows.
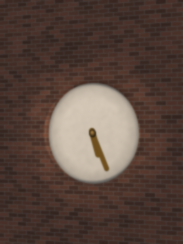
5:26
